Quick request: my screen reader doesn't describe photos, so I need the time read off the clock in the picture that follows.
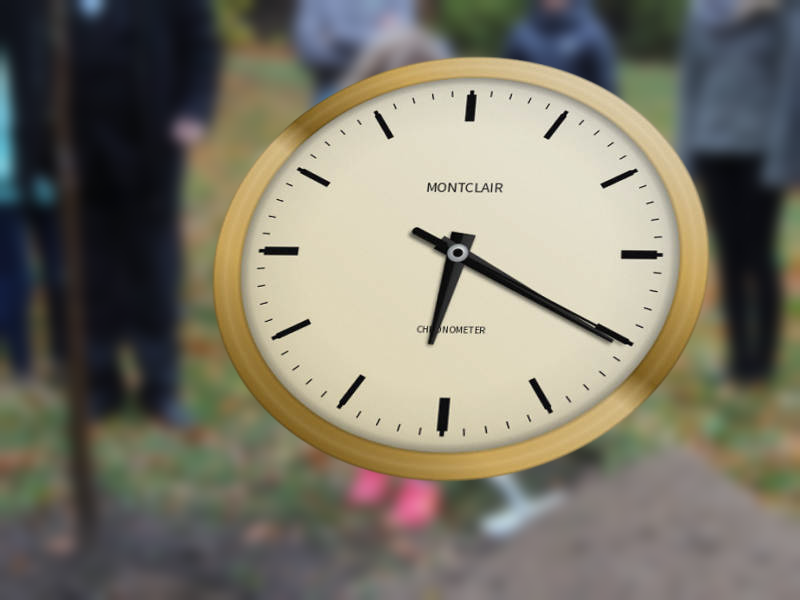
6:20:20
